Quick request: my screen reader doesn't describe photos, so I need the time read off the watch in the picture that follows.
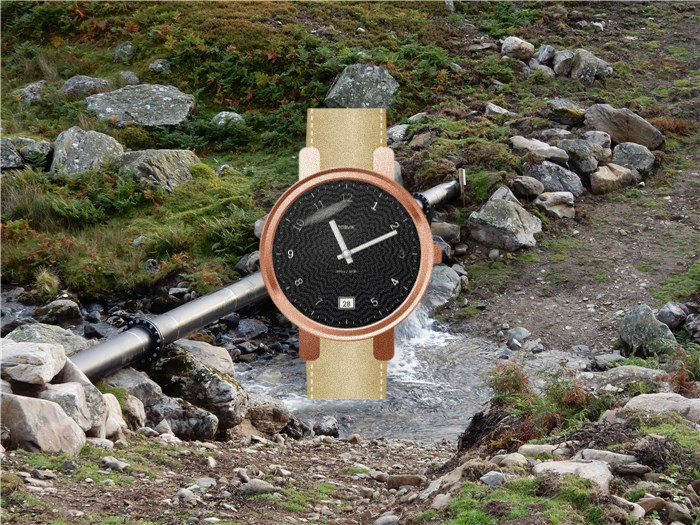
11:11
